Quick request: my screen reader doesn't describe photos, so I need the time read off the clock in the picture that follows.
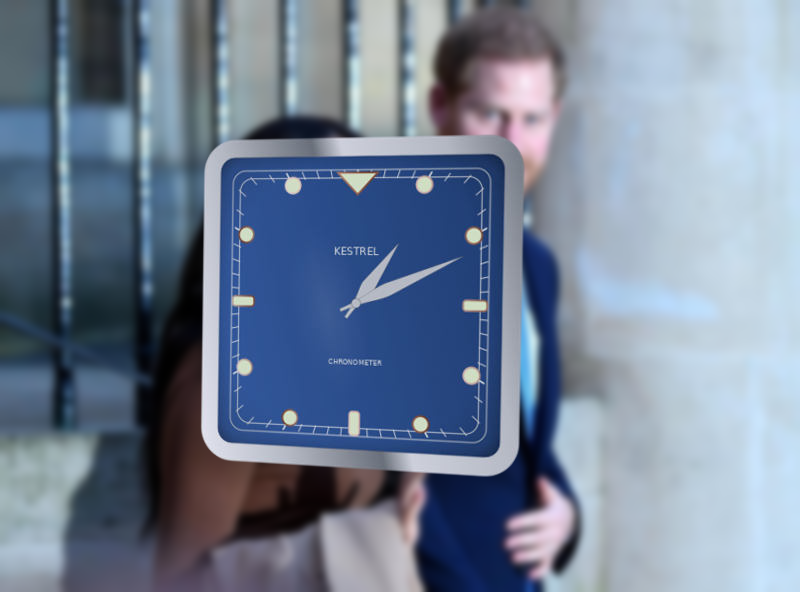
1:11
